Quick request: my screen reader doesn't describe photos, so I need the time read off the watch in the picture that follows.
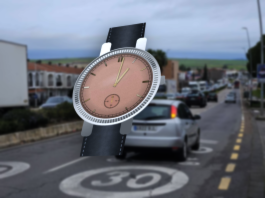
1:01
